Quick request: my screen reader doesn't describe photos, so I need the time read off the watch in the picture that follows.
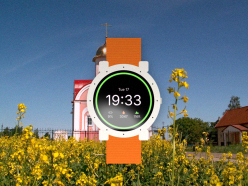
19:33
